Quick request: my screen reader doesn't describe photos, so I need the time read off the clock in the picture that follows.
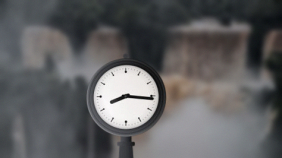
8:16
